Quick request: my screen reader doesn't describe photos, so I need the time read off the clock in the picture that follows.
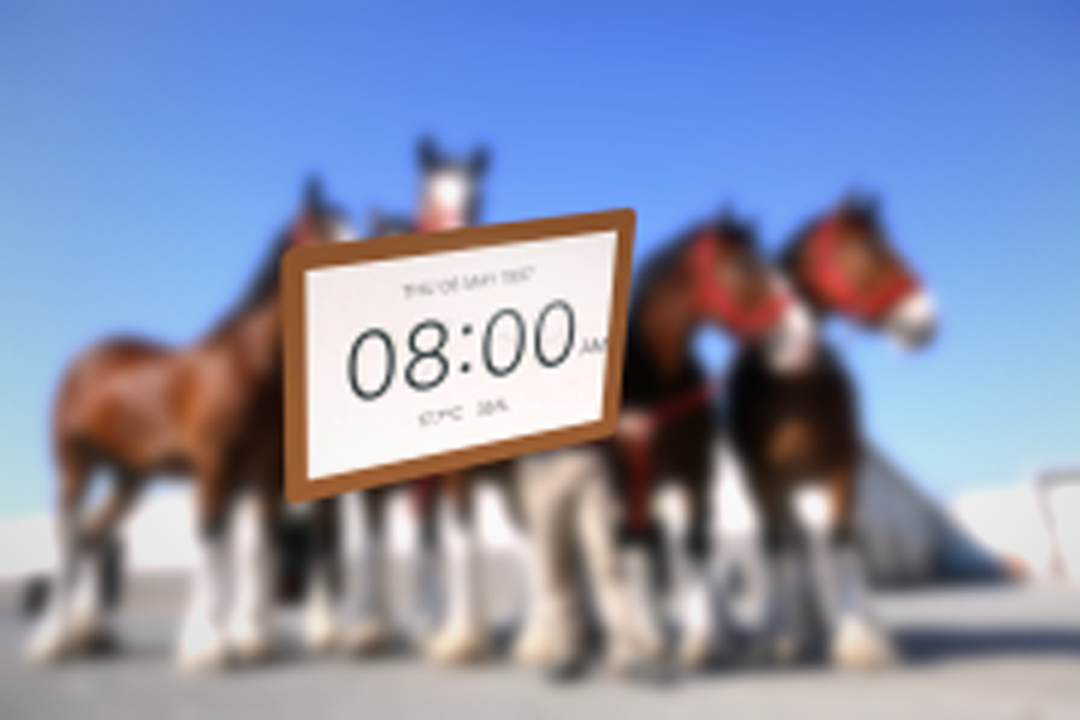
8:00
